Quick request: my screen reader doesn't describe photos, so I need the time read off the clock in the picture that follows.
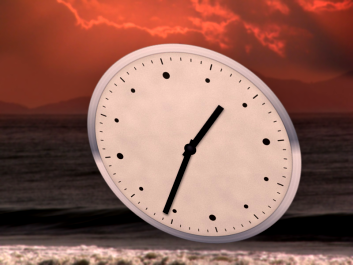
1:36
